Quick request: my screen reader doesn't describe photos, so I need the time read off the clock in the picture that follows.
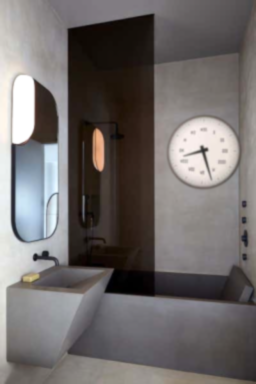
8:27
